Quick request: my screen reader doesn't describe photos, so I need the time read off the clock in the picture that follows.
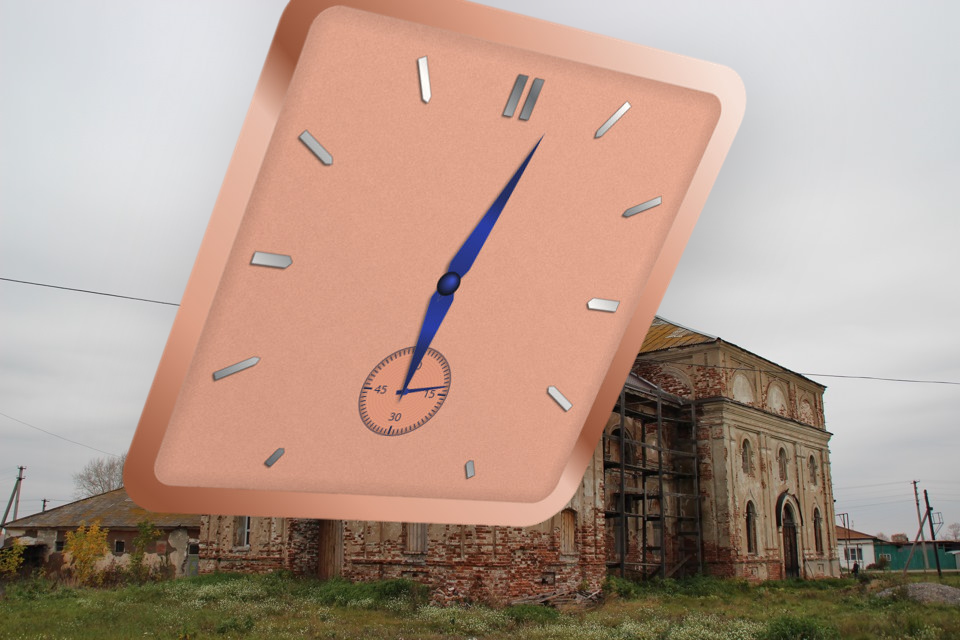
6:02:13
